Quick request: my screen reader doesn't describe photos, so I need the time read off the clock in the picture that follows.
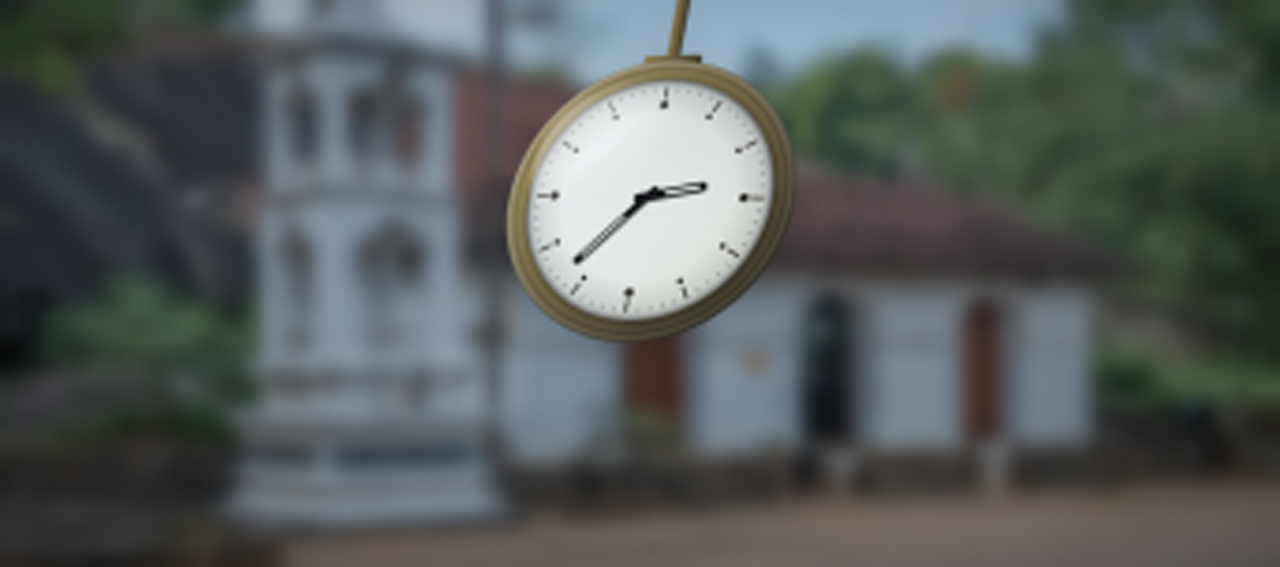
2:37
